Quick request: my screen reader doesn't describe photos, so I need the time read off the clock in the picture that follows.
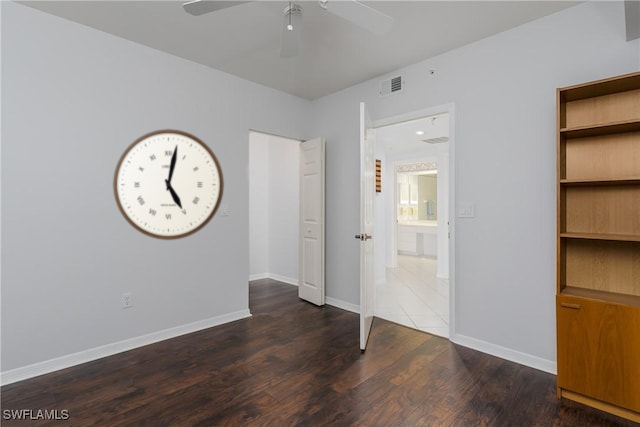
5:02
